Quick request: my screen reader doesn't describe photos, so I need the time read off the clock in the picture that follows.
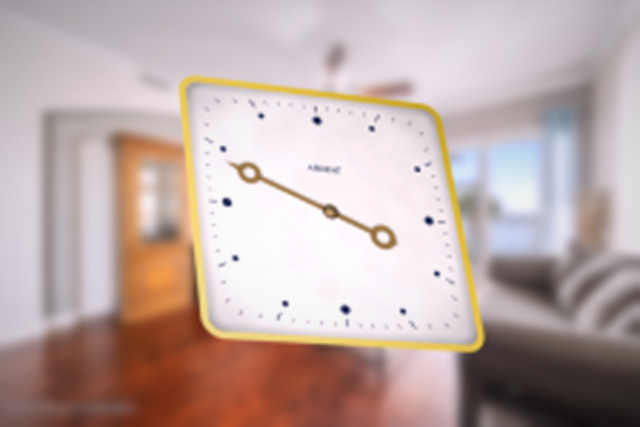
3:49
